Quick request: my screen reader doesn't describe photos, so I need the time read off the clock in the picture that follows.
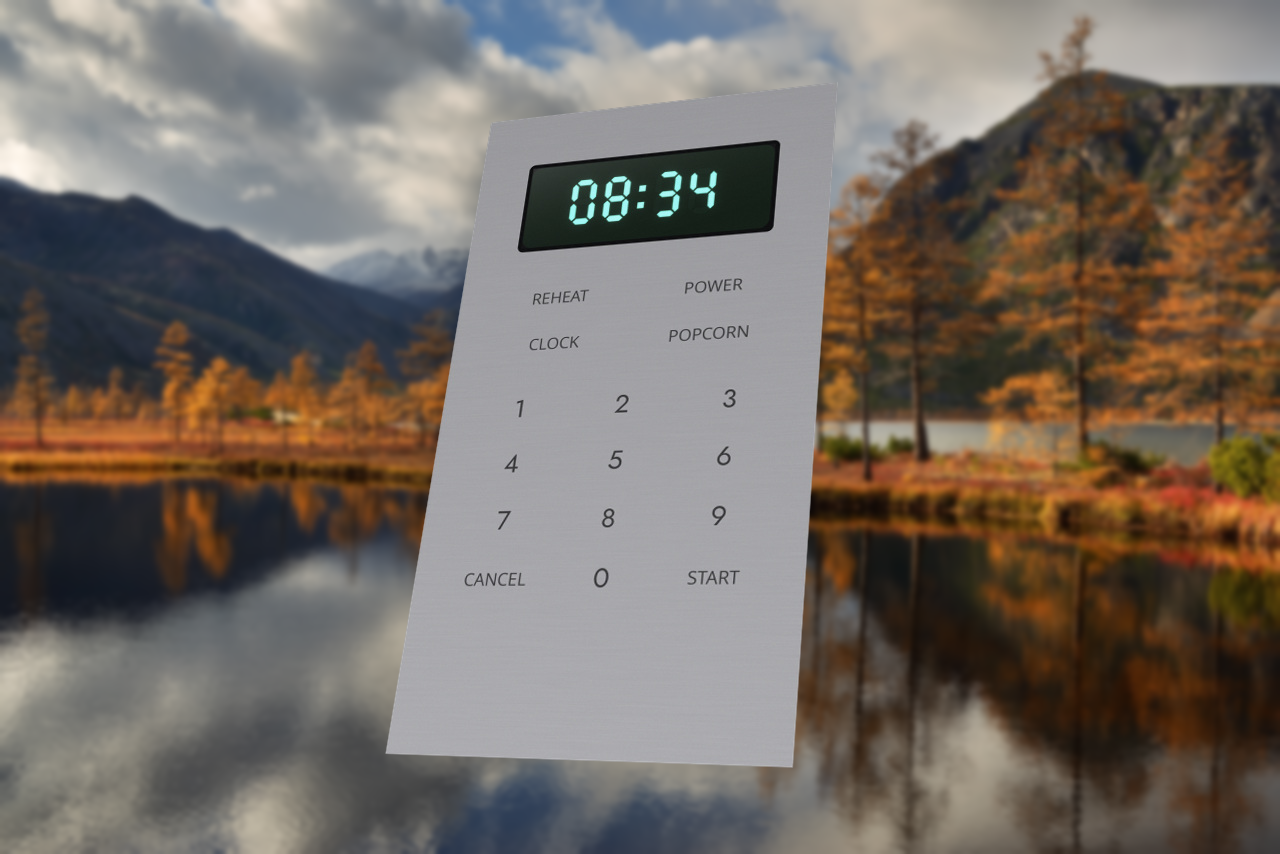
8:34
